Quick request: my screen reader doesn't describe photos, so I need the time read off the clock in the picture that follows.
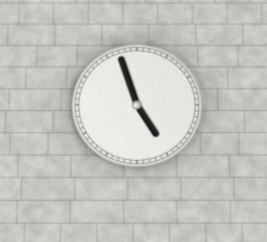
4:57
